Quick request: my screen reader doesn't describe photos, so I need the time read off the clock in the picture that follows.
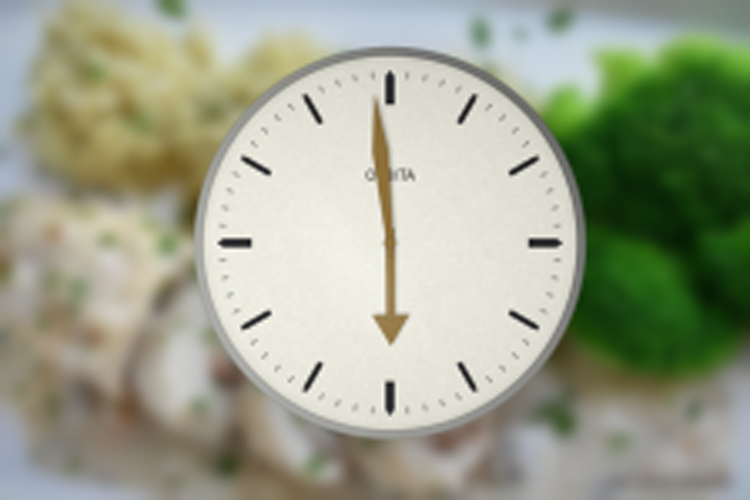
5:59
